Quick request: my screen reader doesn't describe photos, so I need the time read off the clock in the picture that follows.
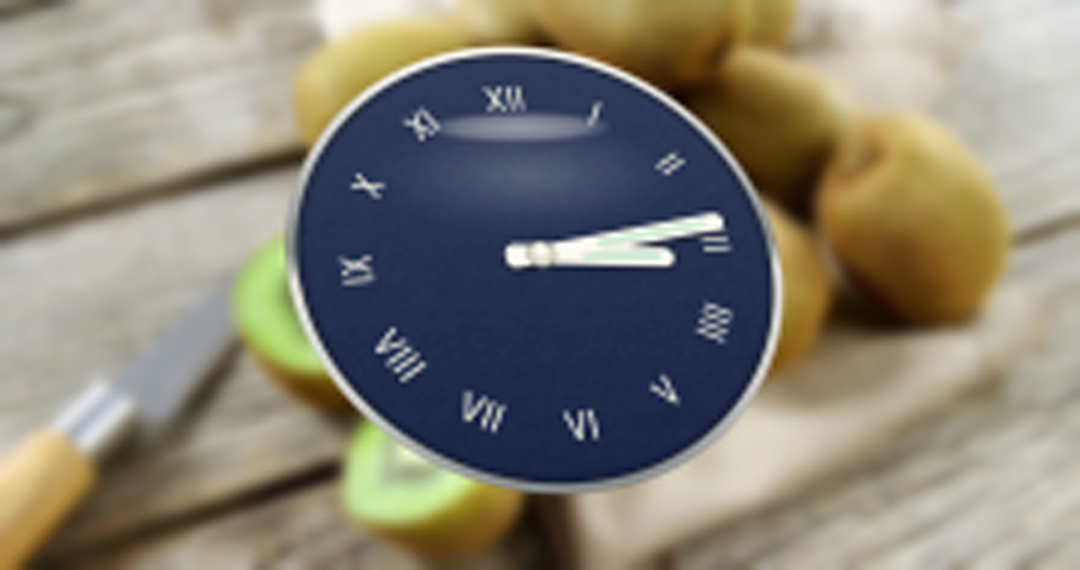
3:14
